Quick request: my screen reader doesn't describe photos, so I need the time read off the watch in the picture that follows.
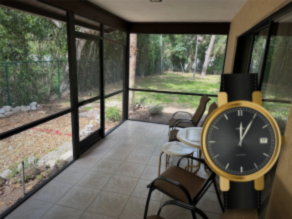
12:05
